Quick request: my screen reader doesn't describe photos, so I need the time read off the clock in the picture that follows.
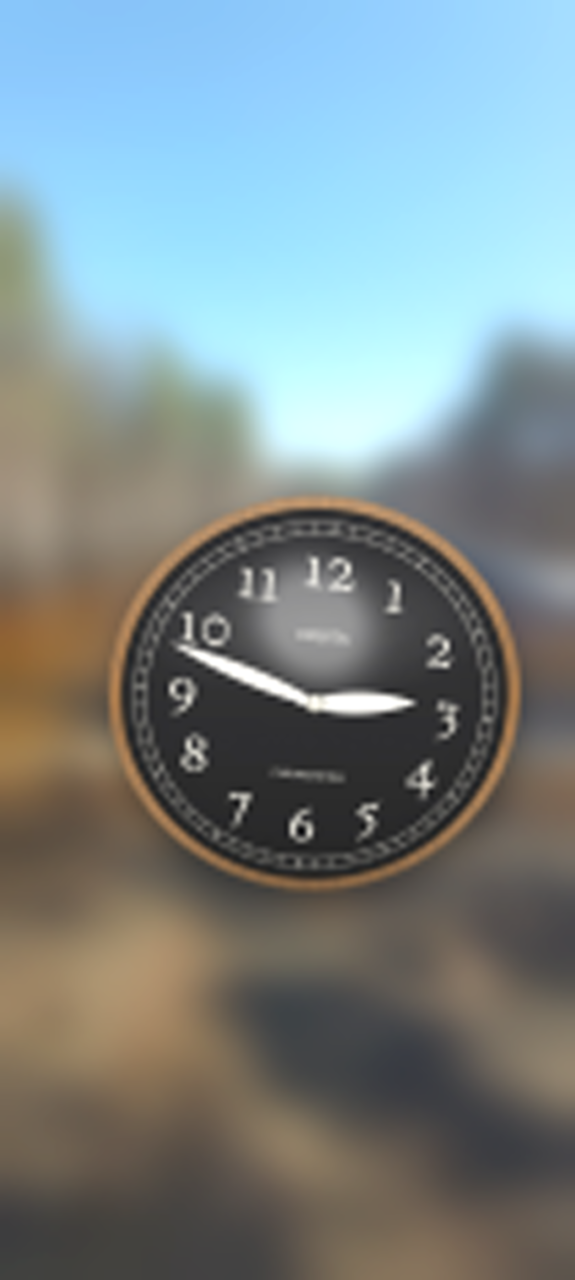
2:48
